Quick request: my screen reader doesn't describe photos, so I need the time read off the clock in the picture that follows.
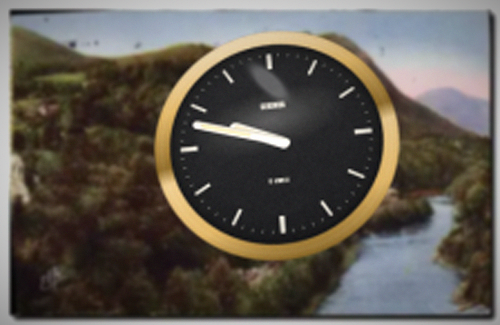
9:48
